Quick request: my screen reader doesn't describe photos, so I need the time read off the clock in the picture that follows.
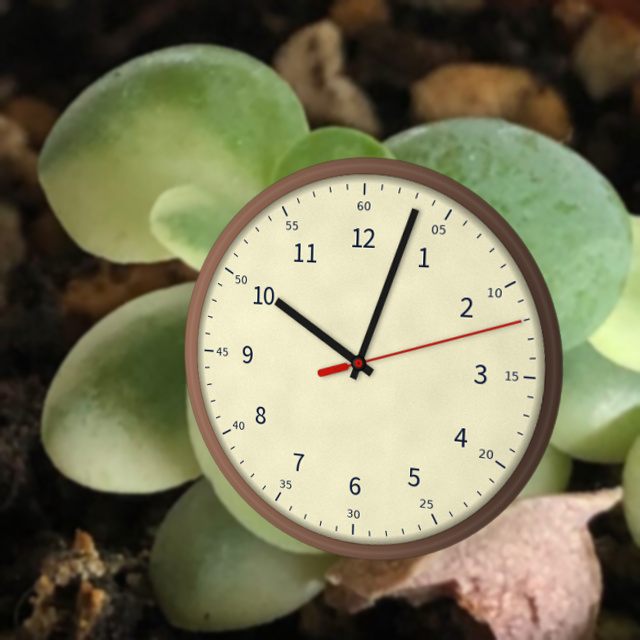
10:03:12
